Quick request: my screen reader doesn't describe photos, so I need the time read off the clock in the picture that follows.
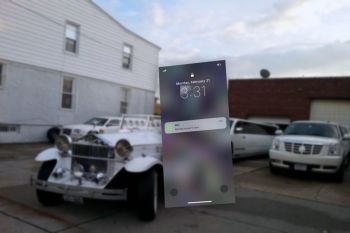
3:31
